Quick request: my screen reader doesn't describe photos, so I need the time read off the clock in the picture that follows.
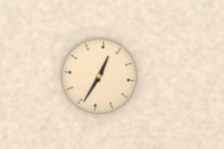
12:34
